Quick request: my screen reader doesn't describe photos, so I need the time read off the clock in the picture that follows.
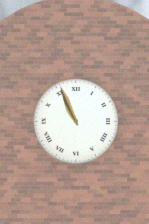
10:56
